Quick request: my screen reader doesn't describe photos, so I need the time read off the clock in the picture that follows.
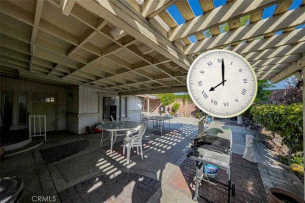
8:01
